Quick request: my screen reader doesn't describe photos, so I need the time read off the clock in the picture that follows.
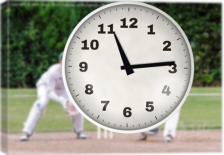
11:14
